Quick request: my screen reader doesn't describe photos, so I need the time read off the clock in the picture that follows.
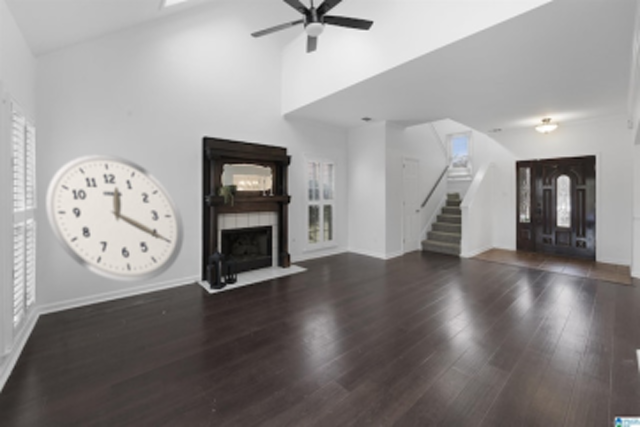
12:20
